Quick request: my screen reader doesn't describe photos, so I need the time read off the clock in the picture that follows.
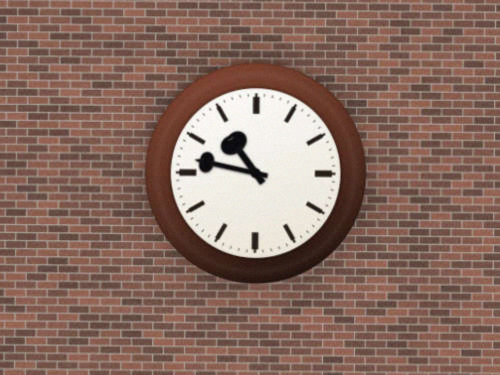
10:47
